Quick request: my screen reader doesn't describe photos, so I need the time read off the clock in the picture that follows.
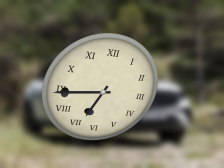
6:44
